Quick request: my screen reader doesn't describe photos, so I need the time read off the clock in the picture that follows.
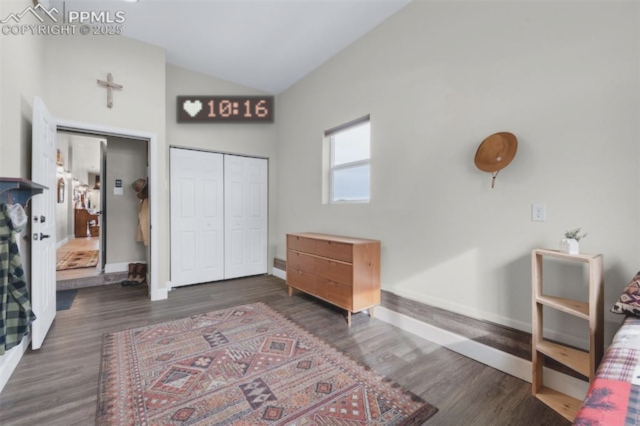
10:16
